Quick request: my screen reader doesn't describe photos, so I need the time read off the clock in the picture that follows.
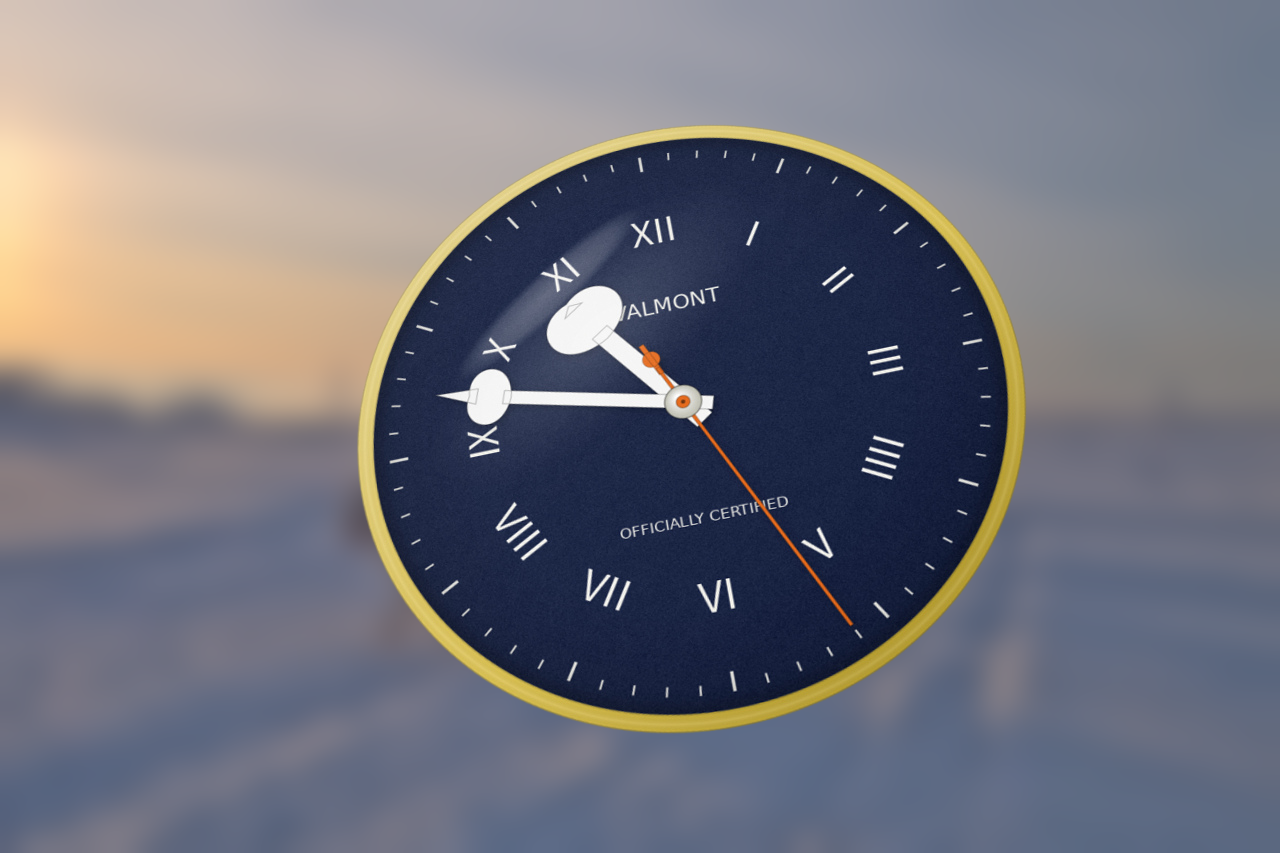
10:47:26
